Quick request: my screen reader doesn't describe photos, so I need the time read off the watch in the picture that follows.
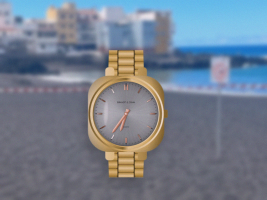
6:36
